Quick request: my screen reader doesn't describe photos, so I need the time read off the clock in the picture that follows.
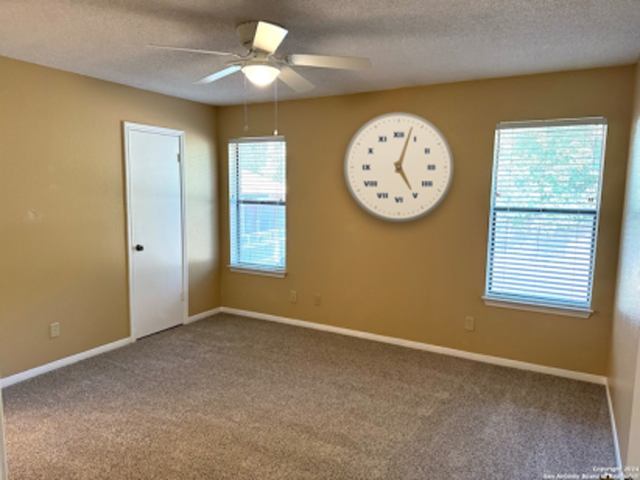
5:03
